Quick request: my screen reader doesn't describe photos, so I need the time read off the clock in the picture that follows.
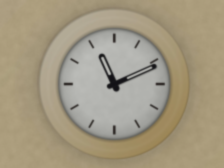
11:11
